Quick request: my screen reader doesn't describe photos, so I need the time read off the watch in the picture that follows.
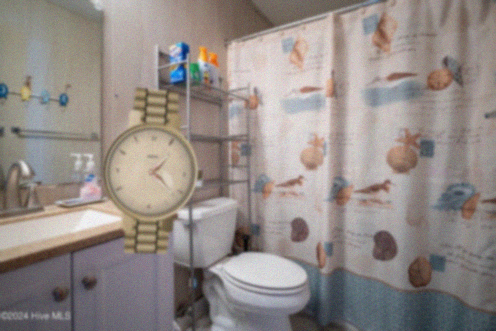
1:22
